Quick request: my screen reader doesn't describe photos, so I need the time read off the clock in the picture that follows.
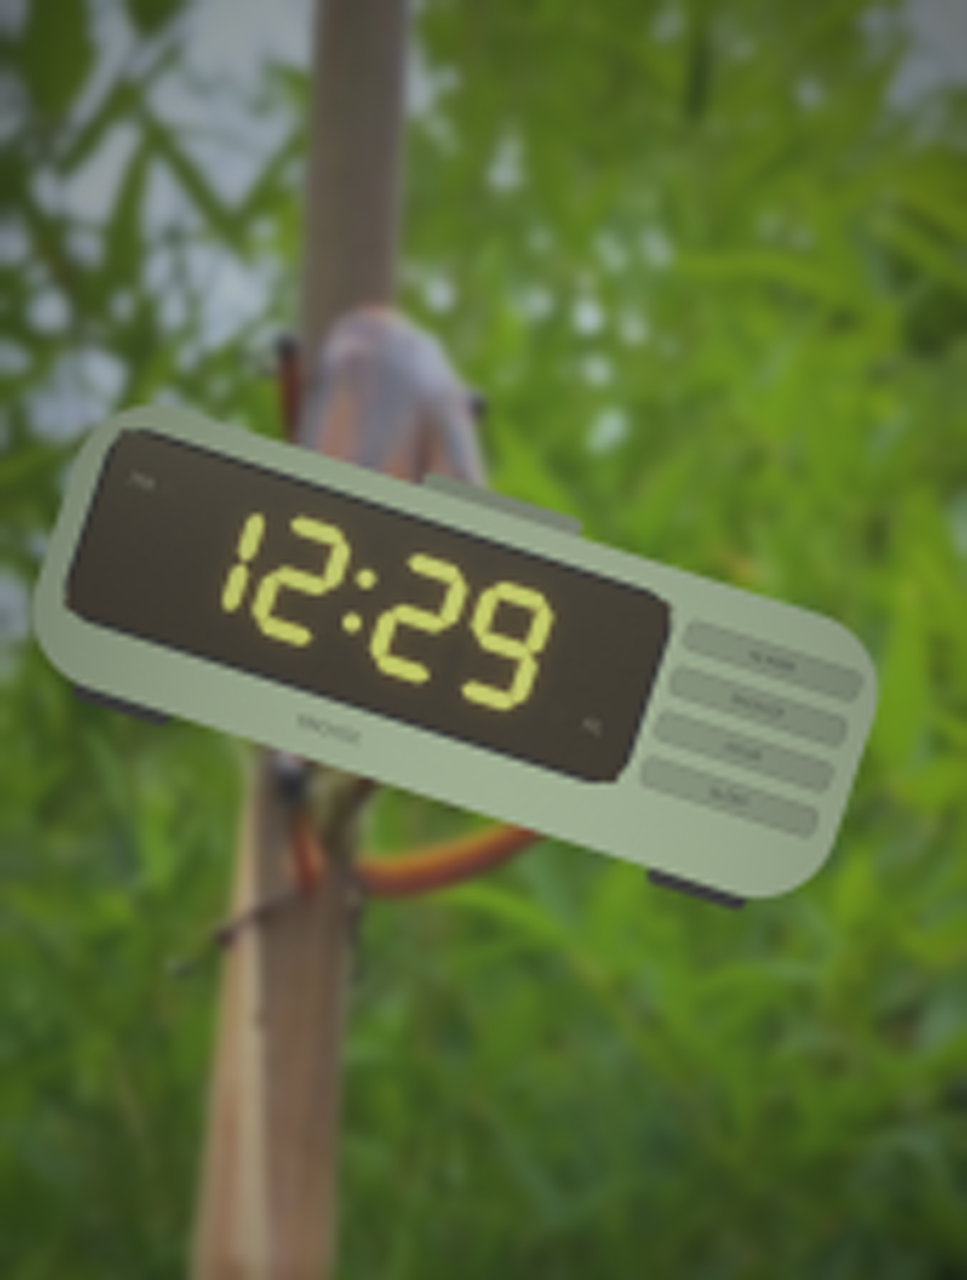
12:29
